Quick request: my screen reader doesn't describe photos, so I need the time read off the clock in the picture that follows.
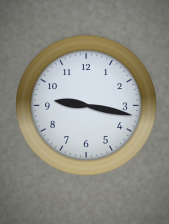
9:17
